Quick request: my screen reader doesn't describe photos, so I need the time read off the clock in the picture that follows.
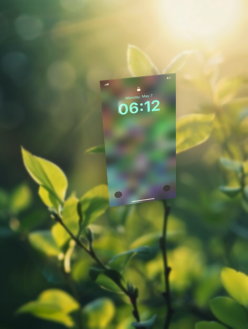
6:12
